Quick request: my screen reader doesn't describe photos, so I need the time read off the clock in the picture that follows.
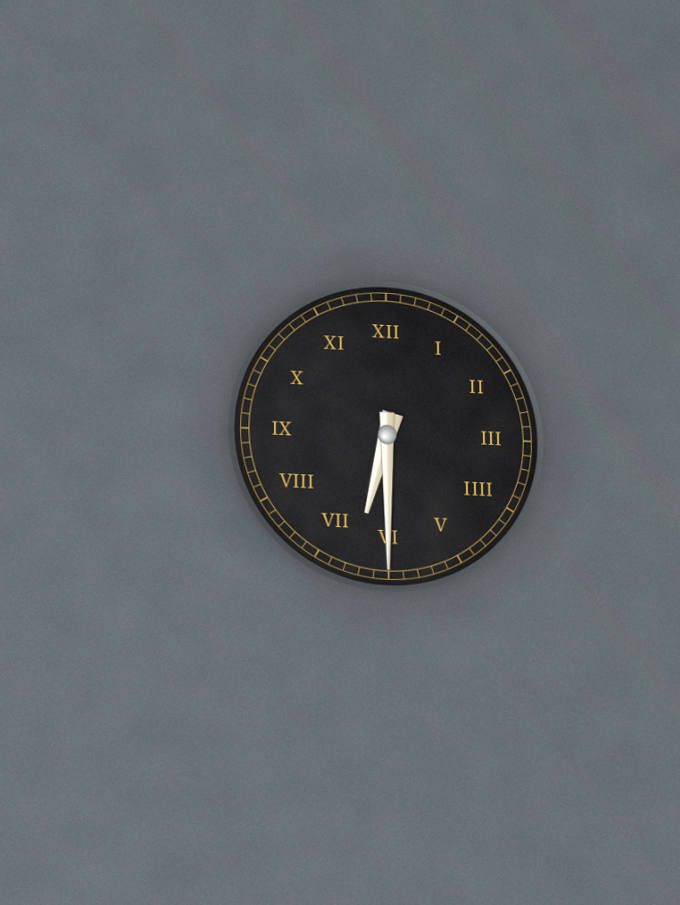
6:30
